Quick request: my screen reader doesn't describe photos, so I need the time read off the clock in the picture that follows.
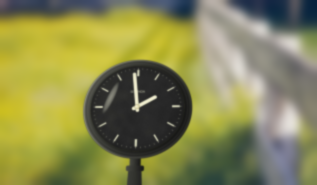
1:59
